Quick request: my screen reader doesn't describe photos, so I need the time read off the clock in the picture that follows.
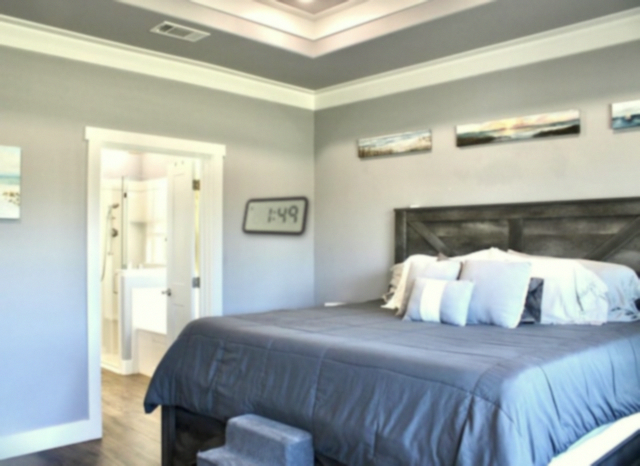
1:49
